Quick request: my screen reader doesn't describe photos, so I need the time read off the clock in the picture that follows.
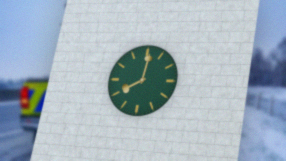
8:01
